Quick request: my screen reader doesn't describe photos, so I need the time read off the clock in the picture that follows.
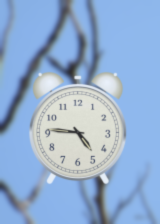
4:46
